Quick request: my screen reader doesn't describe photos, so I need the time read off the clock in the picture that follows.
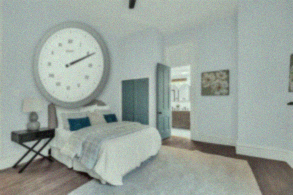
2:11
